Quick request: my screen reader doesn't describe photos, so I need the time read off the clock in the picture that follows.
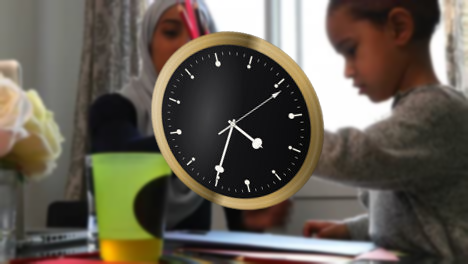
4:35:11
